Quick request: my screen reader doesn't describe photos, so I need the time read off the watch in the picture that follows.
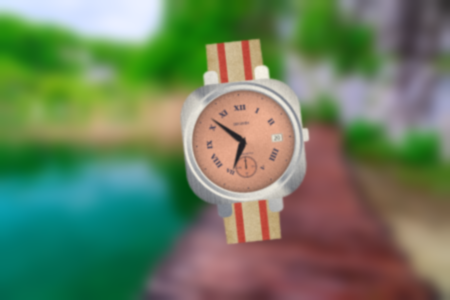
6:52
